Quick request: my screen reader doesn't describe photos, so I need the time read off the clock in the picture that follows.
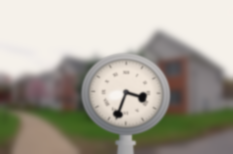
3:33
